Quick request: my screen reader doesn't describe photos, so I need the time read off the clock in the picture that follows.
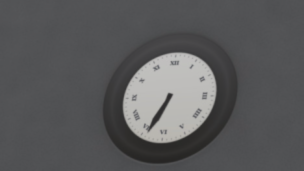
6:34
